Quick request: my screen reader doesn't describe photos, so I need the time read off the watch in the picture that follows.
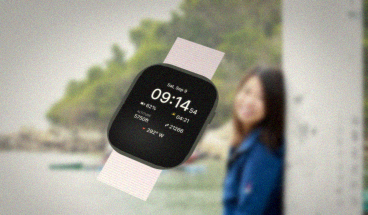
9:14
